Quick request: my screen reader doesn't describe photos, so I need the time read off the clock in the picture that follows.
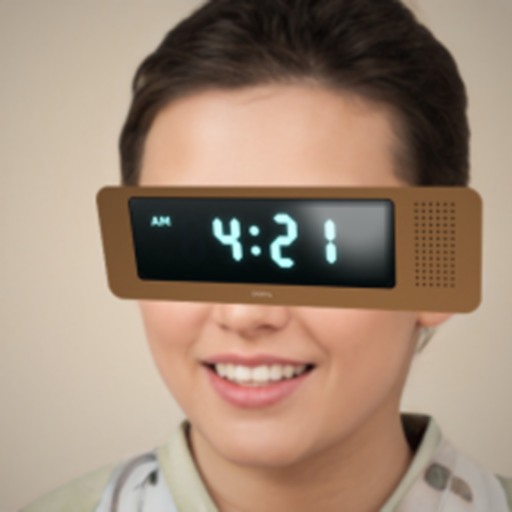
4:21
